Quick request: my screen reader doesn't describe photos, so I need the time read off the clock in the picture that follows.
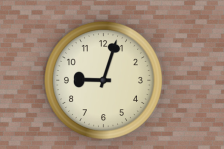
9:03
